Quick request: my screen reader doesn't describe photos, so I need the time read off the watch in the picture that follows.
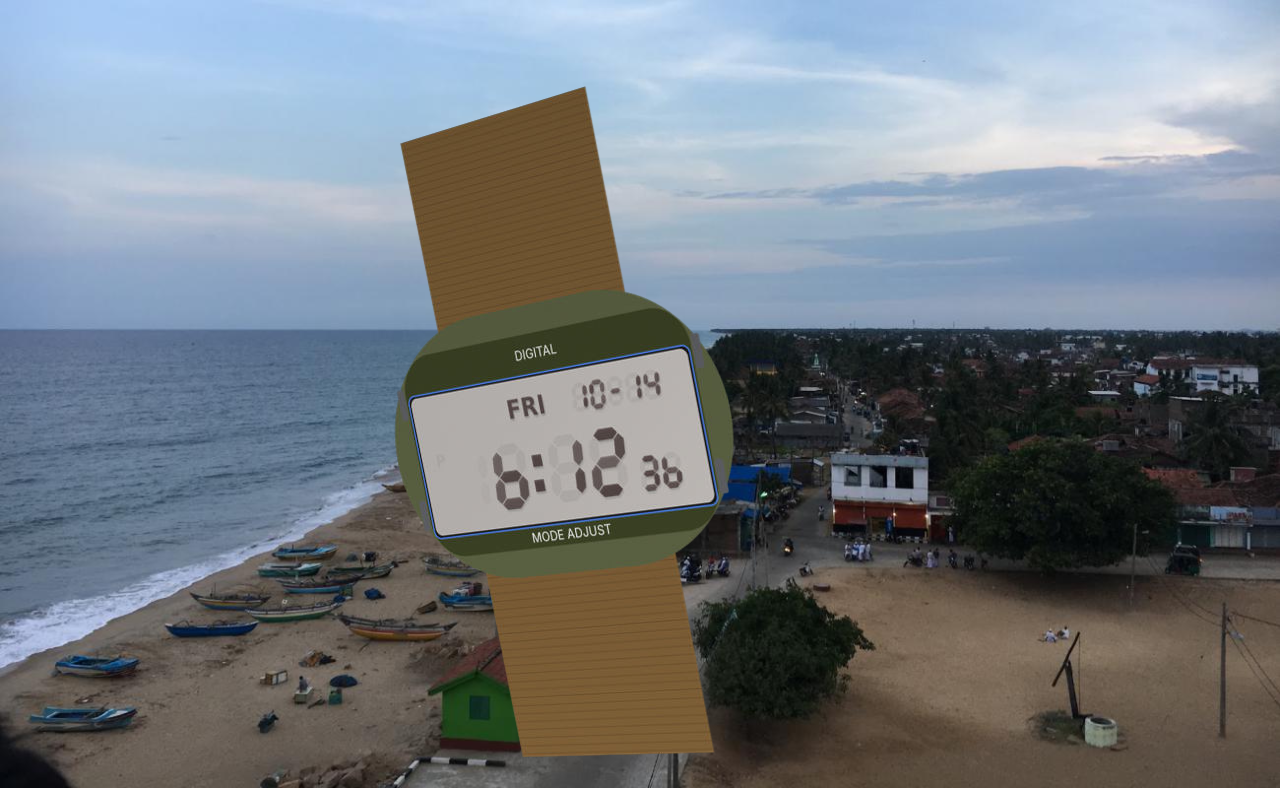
6:12:36
